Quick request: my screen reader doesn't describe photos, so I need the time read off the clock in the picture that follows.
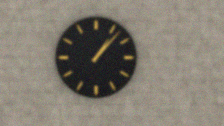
1:07
